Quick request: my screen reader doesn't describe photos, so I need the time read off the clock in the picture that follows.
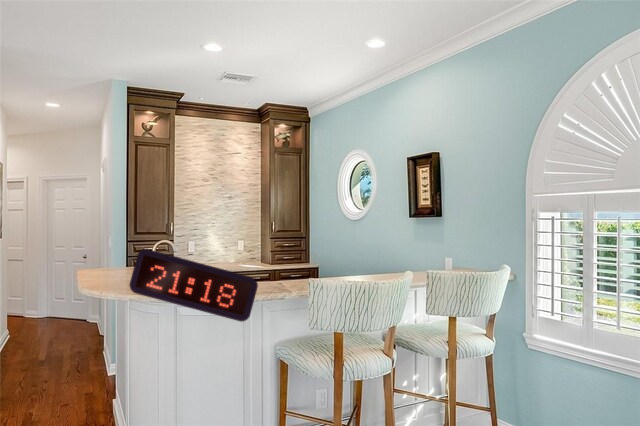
21:18
